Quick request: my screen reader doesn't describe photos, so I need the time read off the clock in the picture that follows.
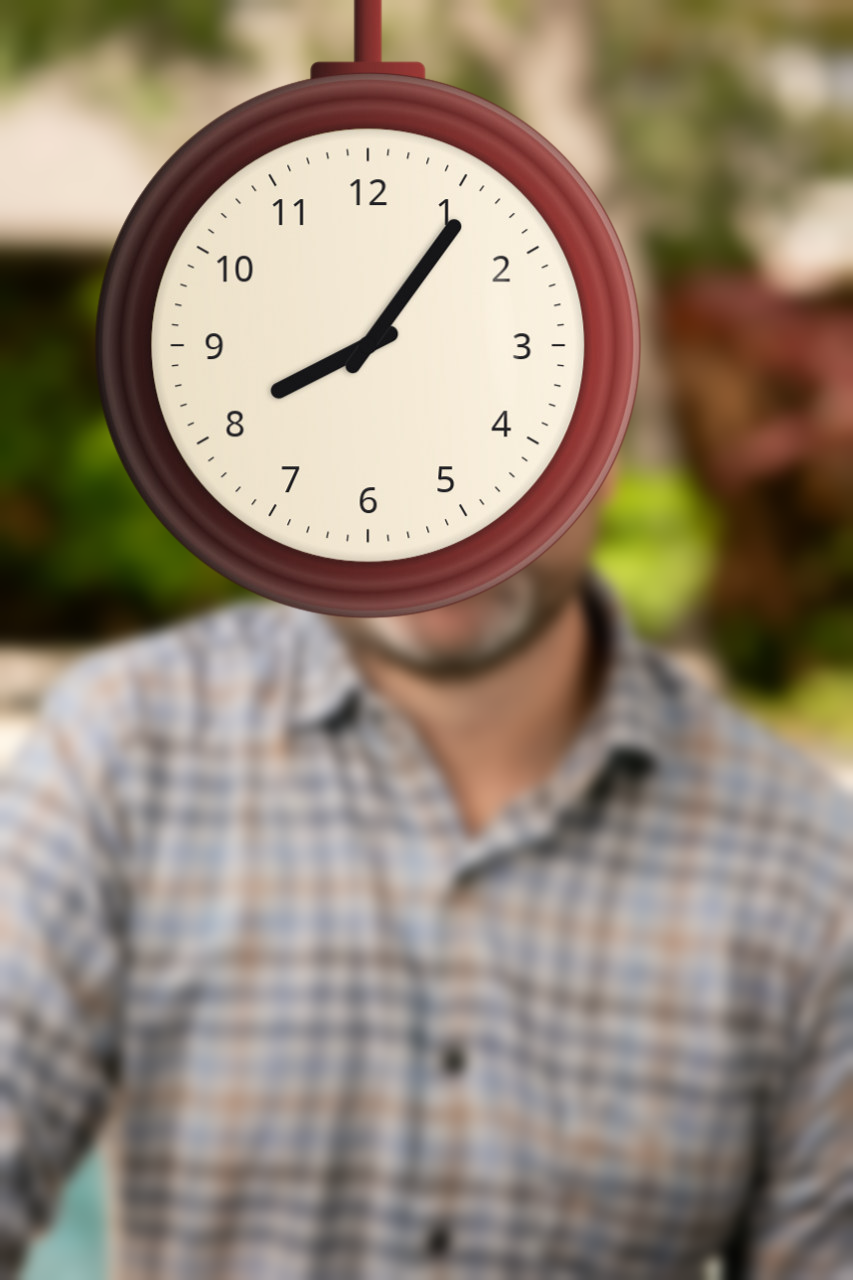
8:06
